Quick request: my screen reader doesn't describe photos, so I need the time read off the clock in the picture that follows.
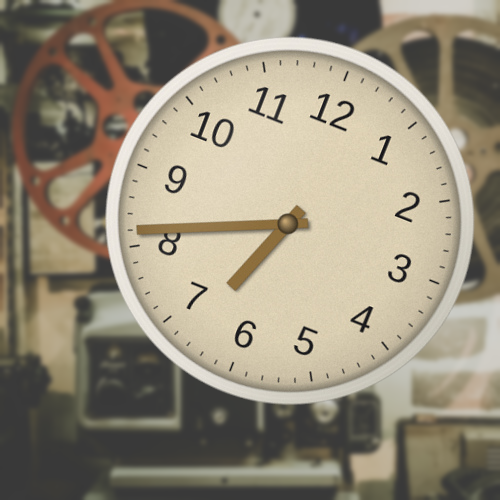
6:41
